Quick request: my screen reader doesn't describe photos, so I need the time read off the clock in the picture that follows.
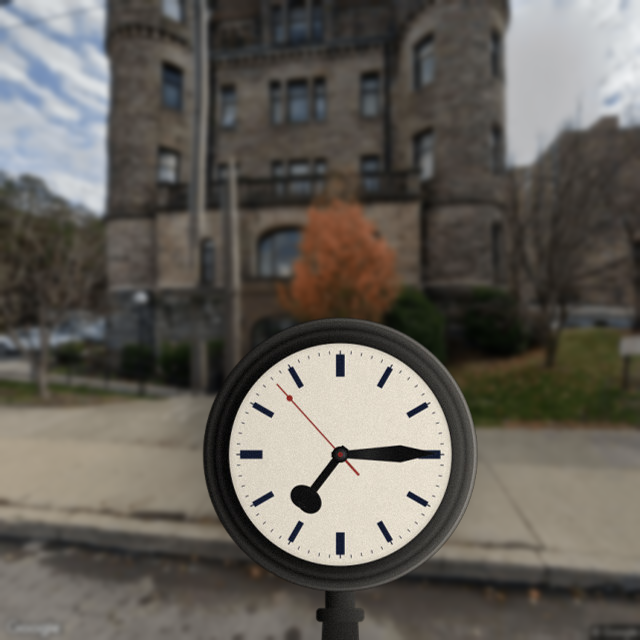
7:14:53
